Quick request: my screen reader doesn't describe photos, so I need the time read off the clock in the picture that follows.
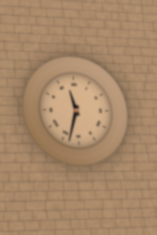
11:33
